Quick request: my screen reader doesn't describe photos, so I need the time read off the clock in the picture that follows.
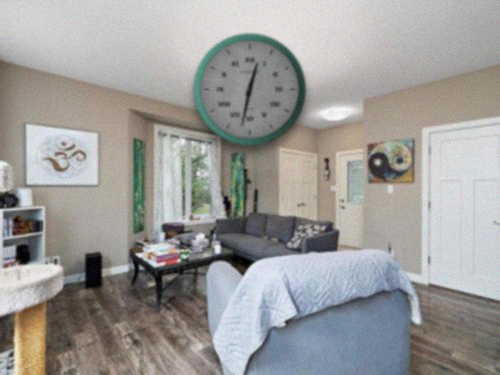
12:32
